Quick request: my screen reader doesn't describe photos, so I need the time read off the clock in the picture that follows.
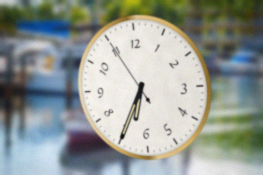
6:34:55
